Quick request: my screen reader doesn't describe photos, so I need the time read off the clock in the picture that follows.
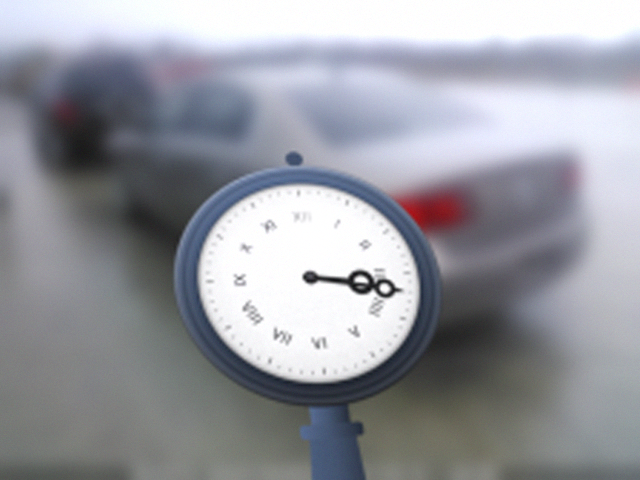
3:17
